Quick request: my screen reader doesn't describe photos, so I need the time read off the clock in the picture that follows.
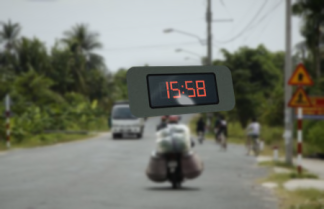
15:58
